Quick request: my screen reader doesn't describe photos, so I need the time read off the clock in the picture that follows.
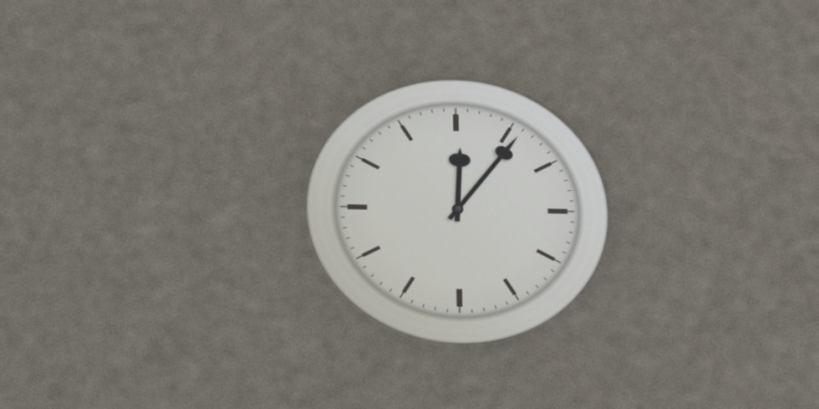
12:06
